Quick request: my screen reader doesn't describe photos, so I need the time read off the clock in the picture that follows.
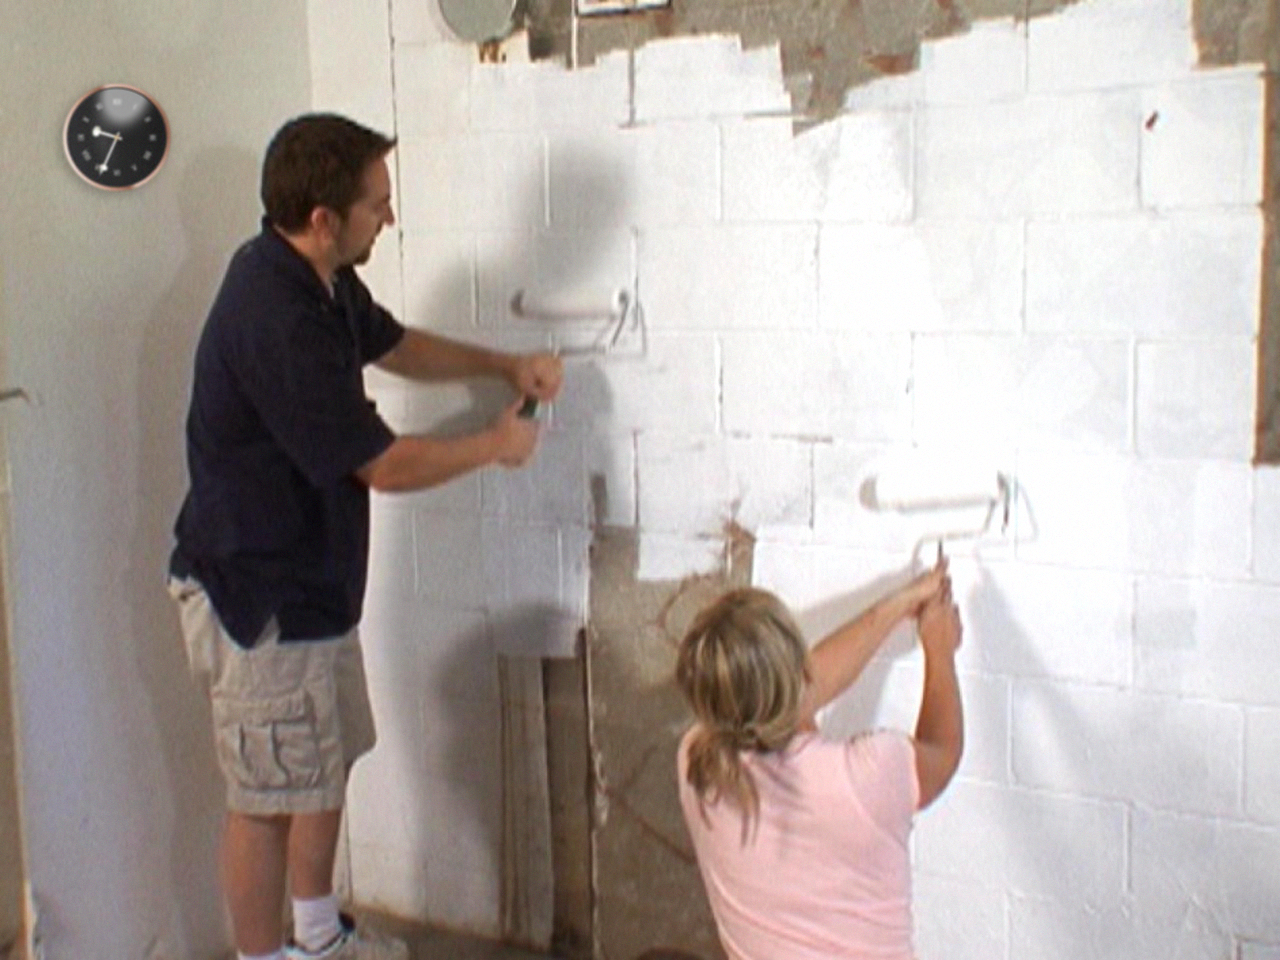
9:34
